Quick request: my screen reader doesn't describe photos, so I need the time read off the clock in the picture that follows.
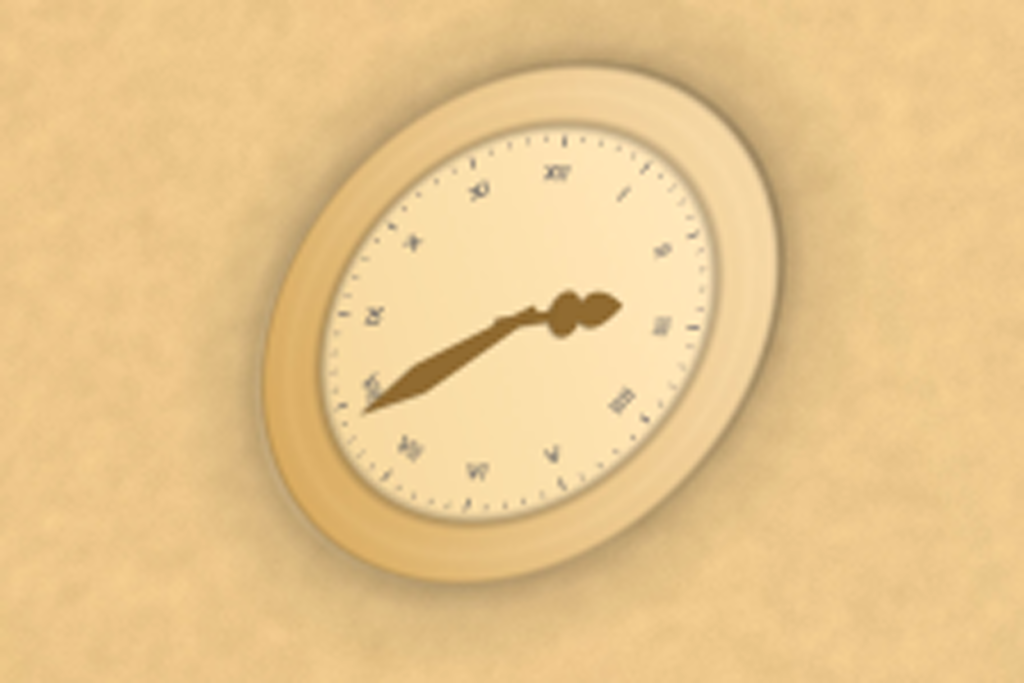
2:39
